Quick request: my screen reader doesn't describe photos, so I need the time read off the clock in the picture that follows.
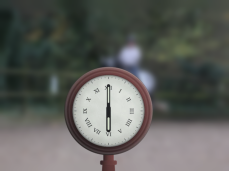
6:00
